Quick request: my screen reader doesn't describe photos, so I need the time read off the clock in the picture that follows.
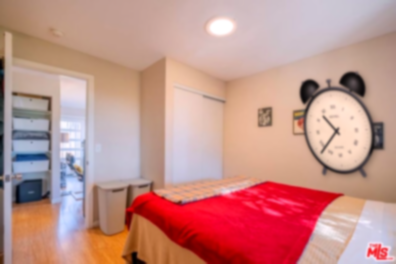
10:38
